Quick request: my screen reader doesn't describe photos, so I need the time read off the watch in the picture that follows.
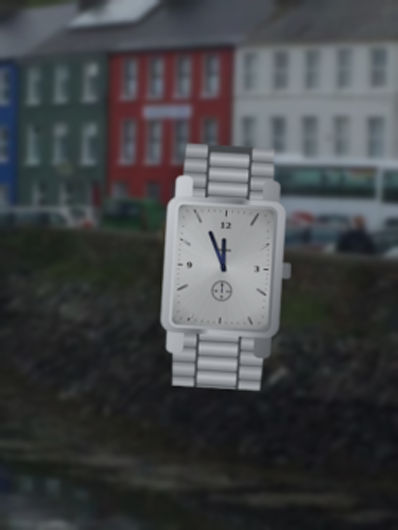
11:56
